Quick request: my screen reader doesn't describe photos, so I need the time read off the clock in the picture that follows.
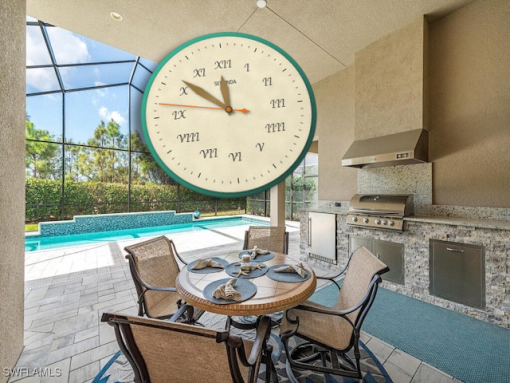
11:51:47
